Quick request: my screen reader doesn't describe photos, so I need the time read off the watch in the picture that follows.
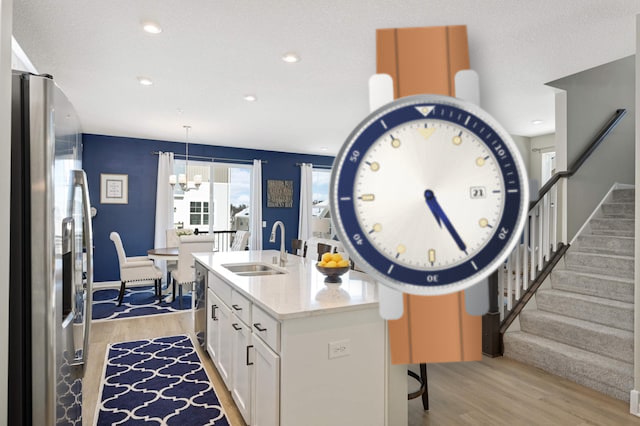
5:25
